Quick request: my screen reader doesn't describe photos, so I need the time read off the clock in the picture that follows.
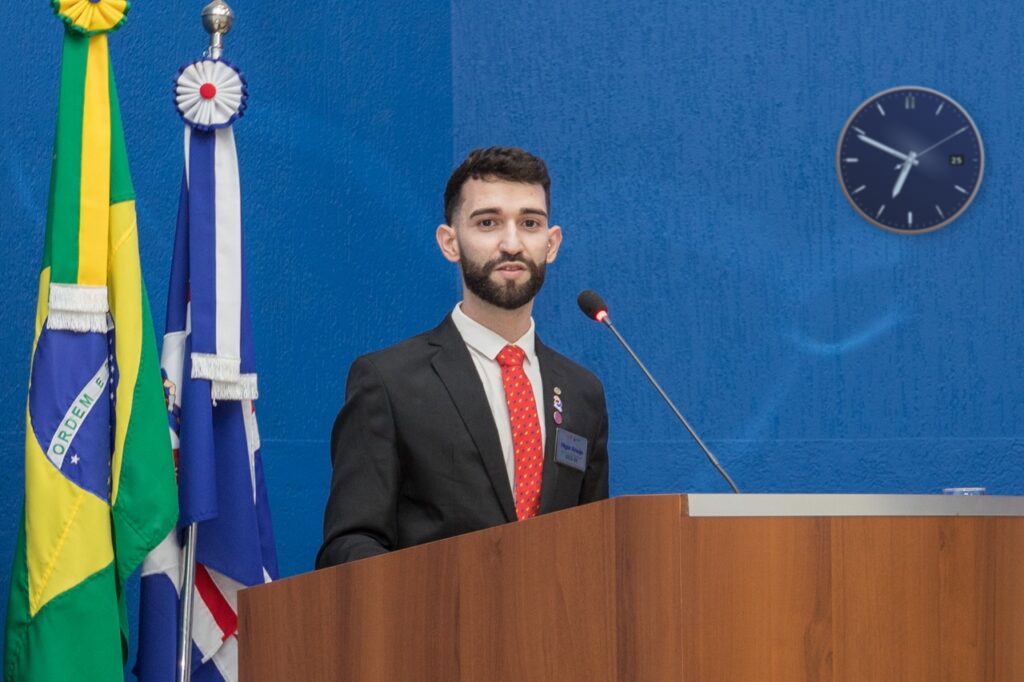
6:49:10
